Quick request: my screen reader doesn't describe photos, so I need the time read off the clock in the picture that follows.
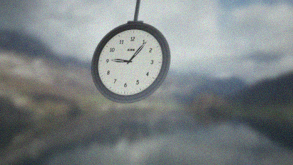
9:06
